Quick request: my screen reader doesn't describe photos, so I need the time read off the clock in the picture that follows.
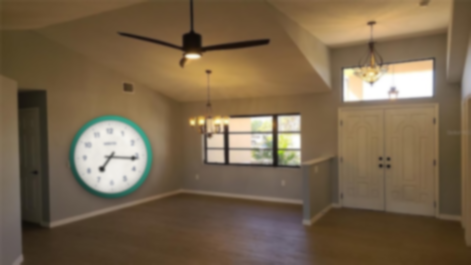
7:16
